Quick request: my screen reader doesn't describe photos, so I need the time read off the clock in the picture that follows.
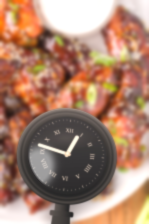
12:47
